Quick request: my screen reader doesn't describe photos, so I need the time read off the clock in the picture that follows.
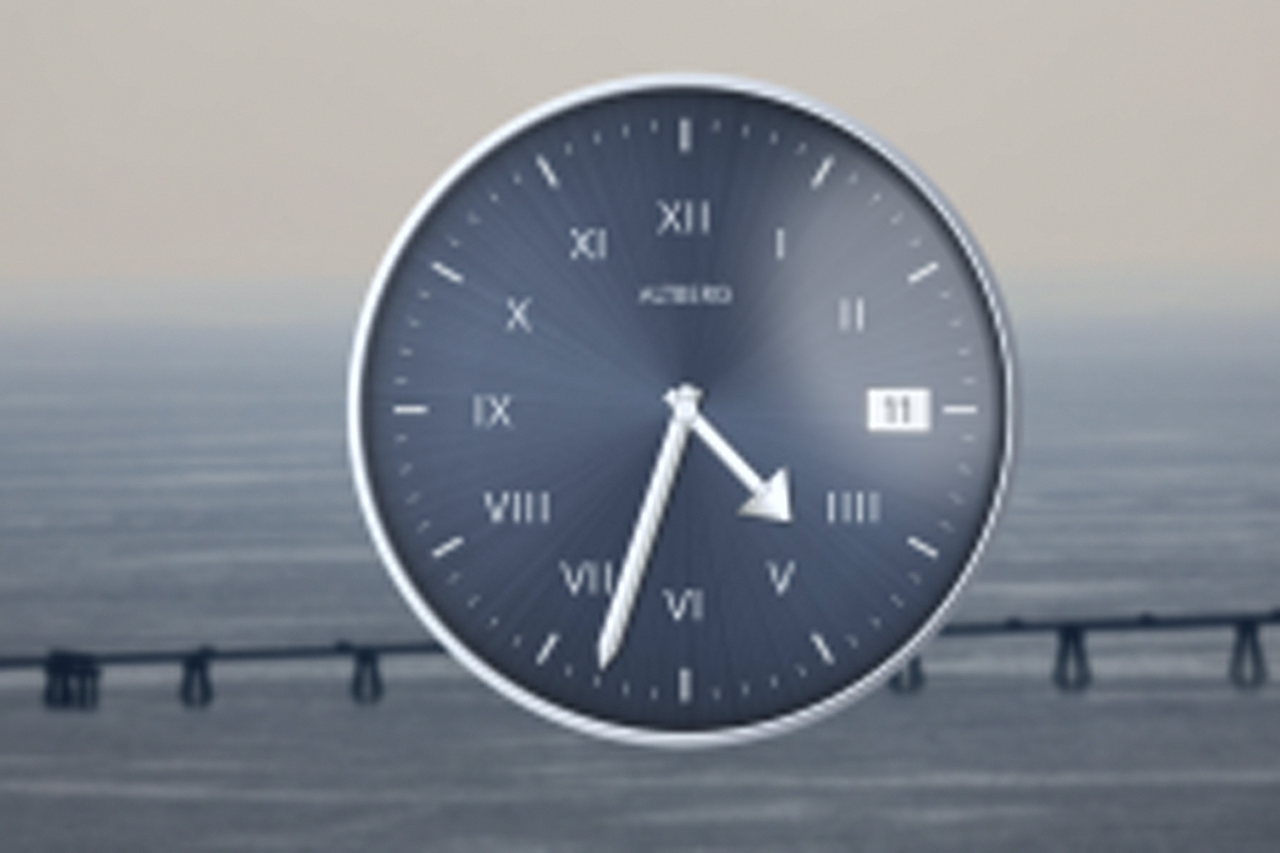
4:33
